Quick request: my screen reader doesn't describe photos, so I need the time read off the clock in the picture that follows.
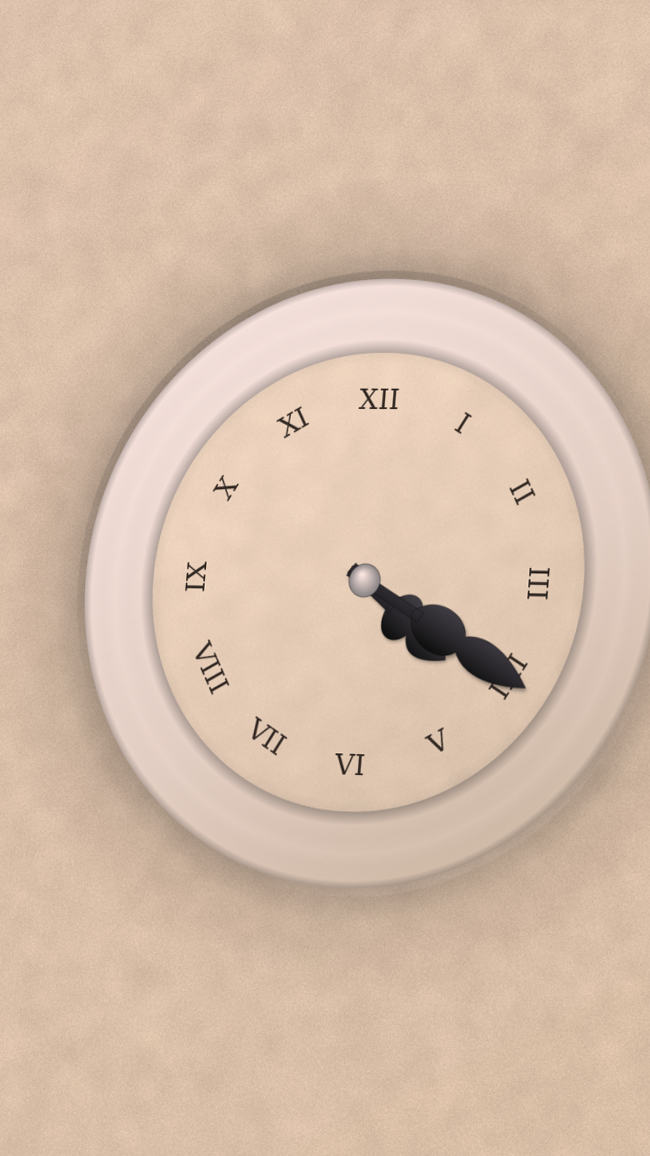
4:20
